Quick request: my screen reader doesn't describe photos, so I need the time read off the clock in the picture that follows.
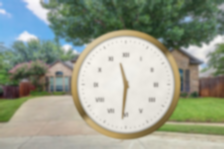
11:31
